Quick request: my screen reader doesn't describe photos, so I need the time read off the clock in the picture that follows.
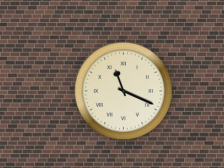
11:19
